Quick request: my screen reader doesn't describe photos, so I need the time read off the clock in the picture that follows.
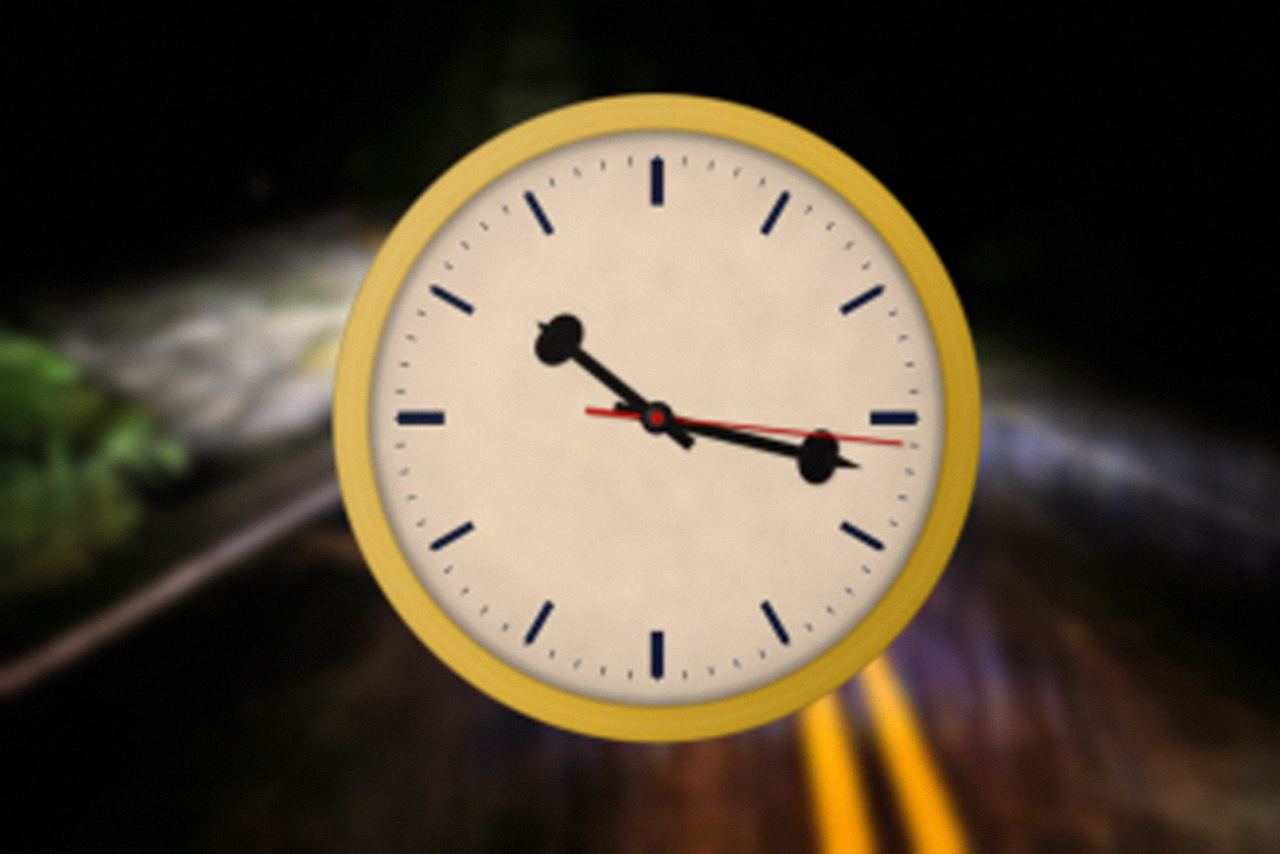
10:17:16
